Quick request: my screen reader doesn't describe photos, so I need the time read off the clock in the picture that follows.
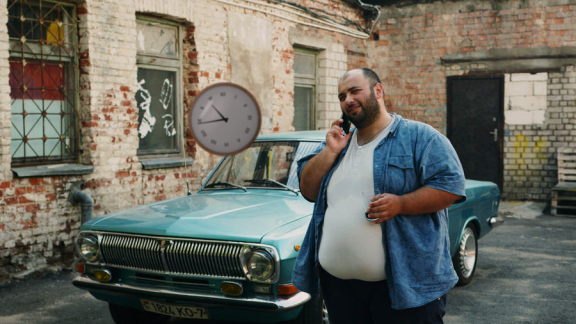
10:44
